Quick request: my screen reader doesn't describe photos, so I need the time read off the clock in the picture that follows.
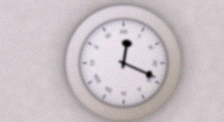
12:19
